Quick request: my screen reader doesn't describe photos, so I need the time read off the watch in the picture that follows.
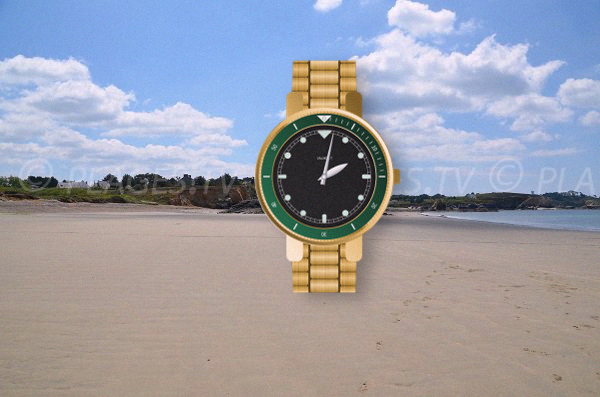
2:02
